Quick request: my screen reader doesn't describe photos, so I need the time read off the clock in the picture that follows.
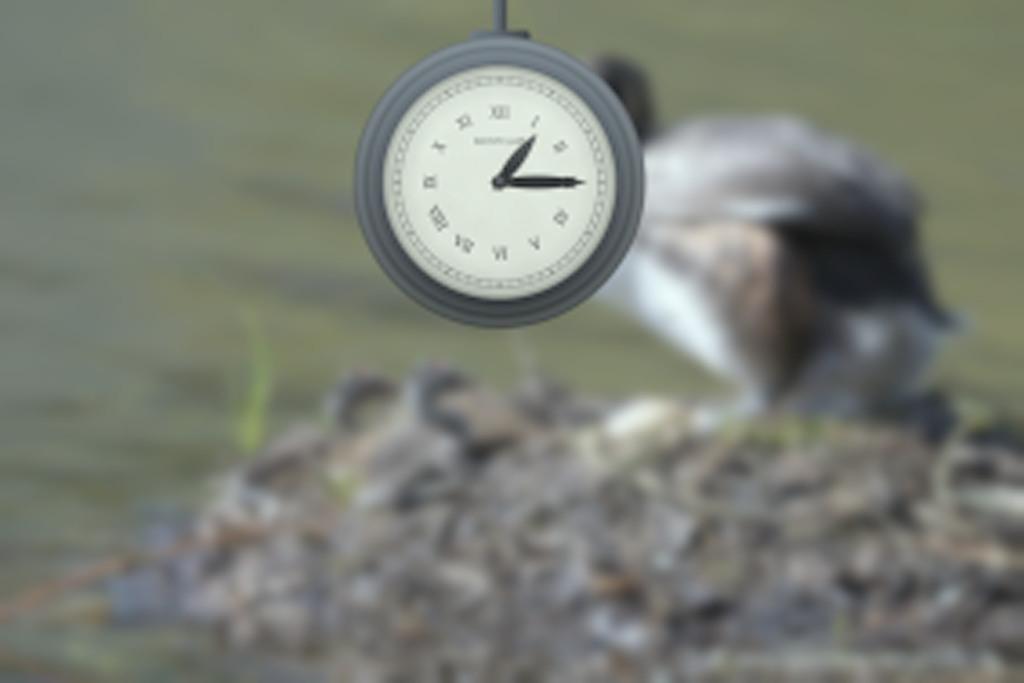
1:15
